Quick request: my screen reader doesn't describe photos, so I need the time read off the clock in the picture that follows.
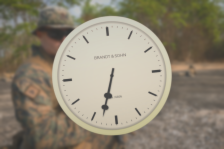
6:33
